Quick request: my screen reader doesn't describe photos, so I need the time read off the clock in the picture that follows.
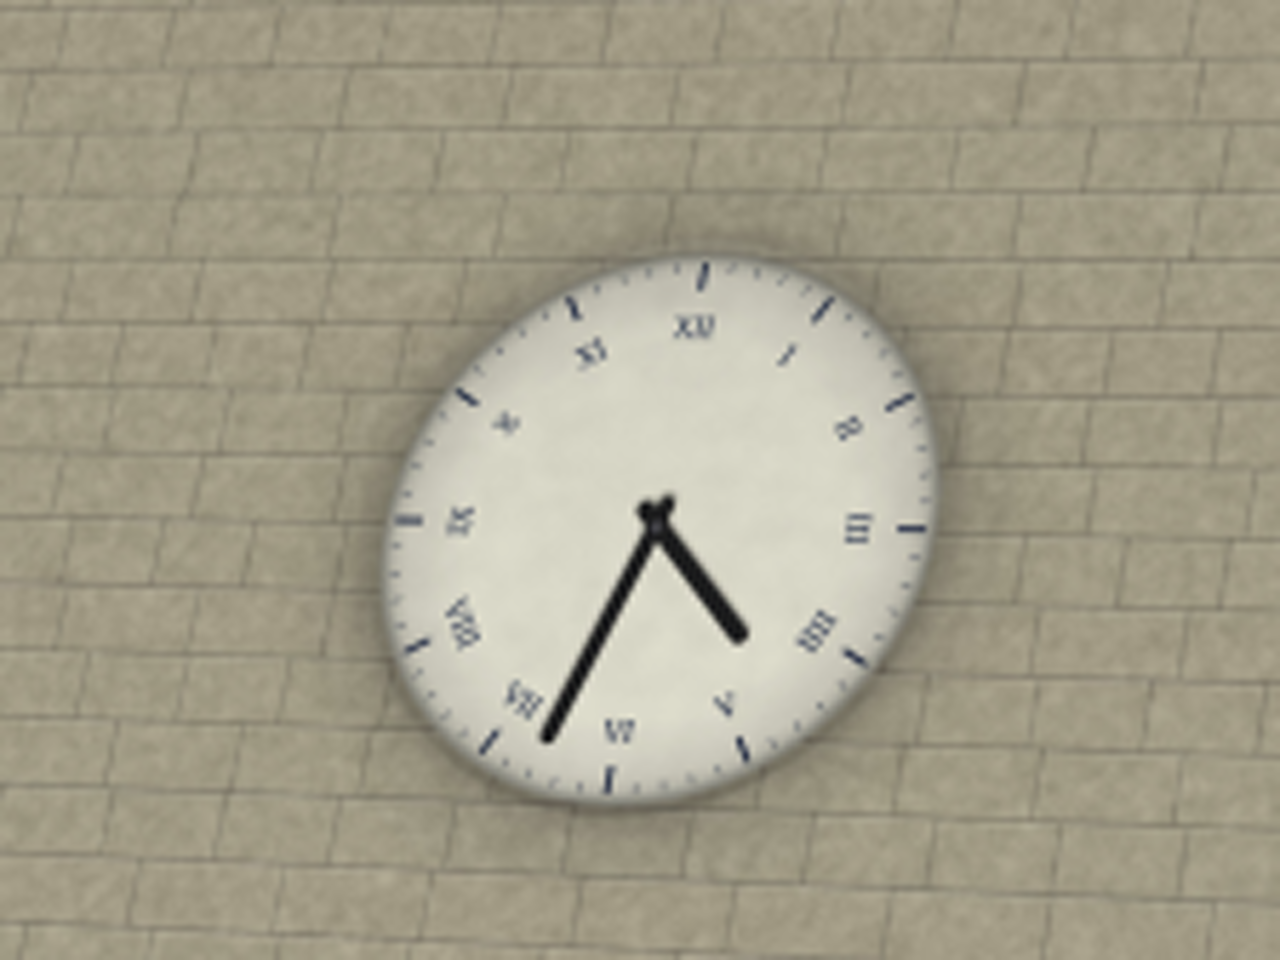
4:33
